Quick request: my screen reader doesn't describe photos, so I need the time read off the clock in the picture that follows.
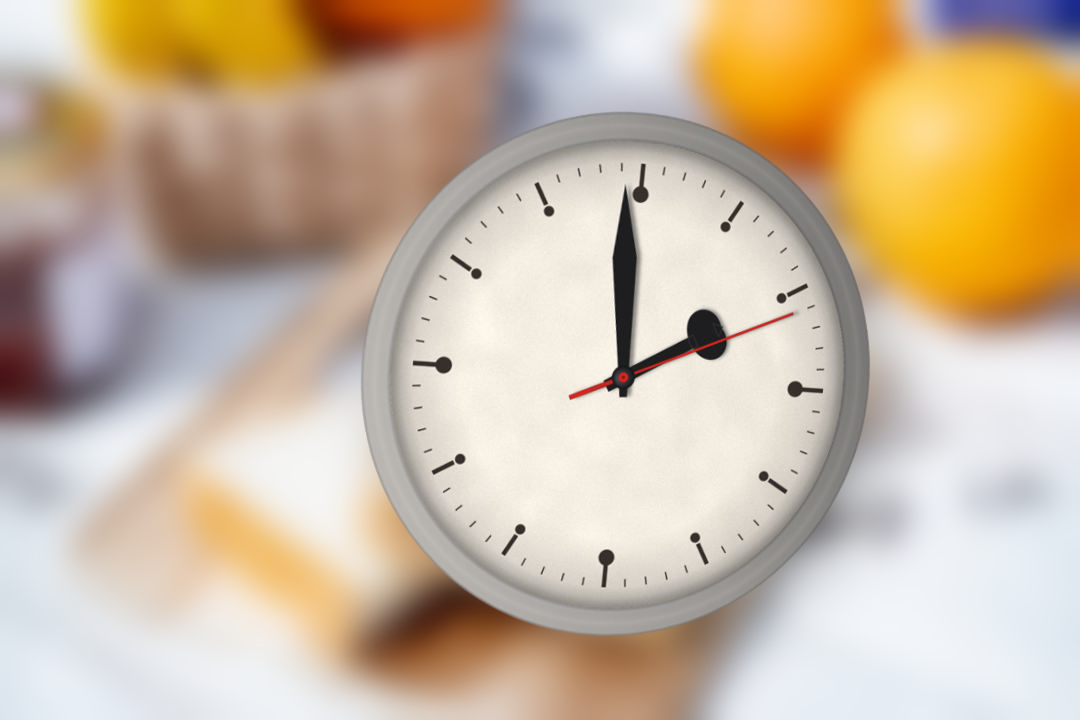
1:59:11
